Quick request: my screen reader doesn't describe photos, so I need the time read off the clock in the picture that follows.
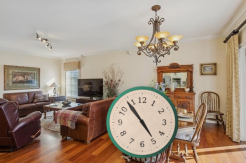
4:54
